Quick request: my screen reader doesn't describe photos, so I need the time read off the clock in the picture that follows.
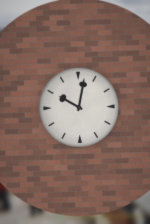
10:02
